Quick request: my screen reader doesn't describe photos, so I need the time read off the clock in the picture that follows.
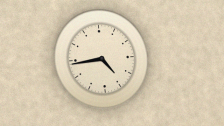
4:44
